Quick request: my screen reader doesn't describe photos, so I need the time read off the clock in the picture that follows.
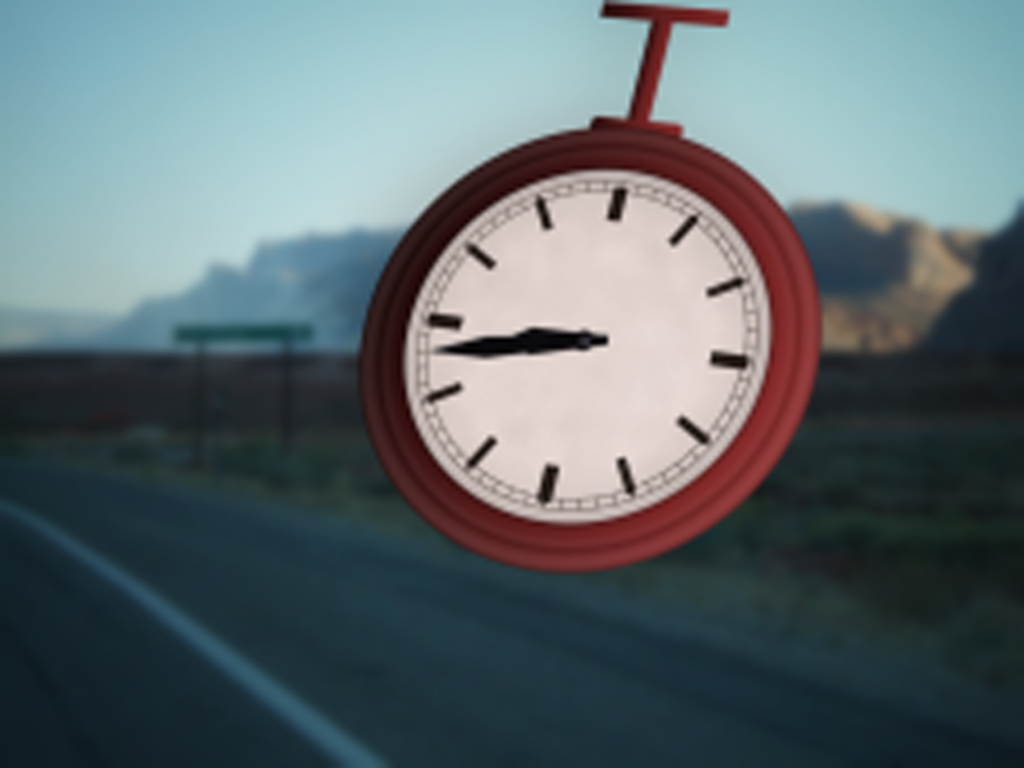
8:43
